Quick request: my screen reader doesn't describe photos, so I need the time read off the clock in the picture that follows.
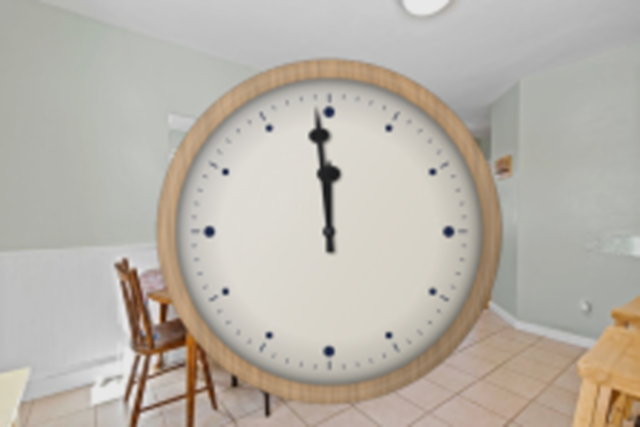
11:59
